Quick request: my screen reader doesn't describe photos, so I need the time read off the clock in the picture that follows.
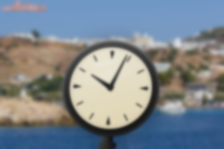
10:04
